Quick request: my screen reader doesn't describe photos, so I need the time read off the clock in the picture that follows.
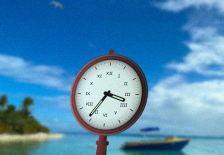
3:36
